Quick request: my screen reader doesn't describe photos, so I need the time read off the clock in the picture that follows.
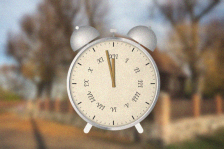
11:58
